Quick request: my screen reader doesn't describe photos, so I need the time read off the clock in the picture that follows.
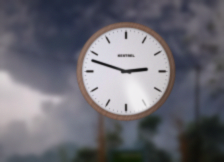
2:48
